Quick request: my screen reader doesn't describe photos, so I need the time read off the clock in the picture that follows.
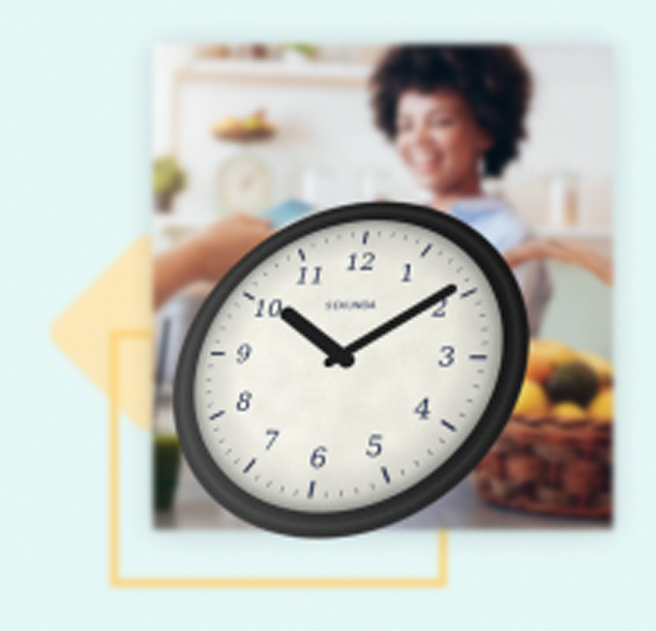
10:09
